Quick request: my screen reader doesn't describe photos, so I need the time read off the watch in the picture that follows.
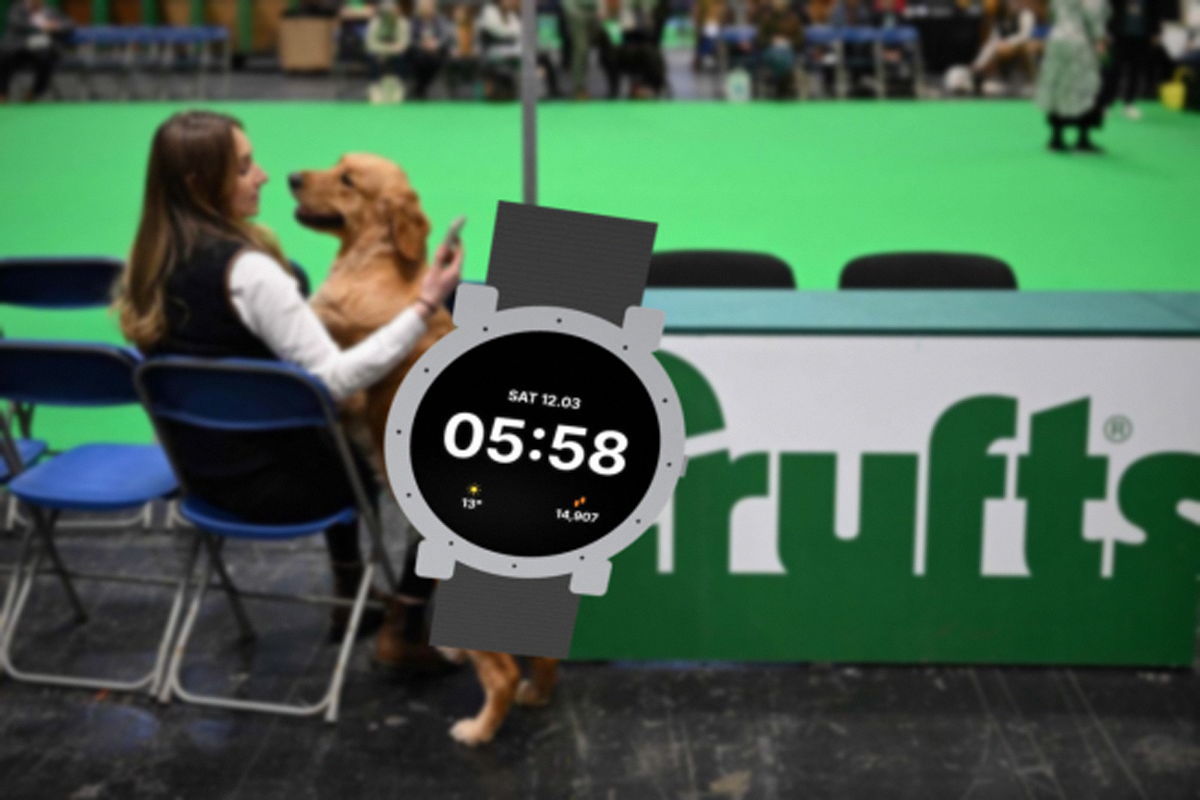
5:58
